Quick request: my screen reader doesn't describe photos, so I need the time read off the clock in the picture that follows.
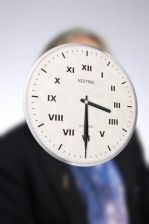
3:30
